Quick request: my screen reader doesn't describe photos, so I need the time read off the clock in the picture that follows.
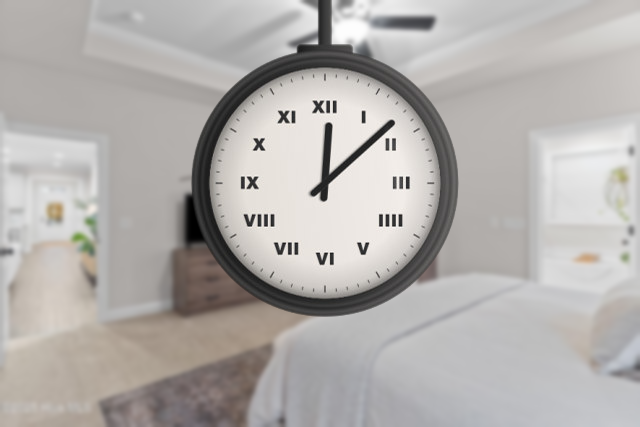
12:08
